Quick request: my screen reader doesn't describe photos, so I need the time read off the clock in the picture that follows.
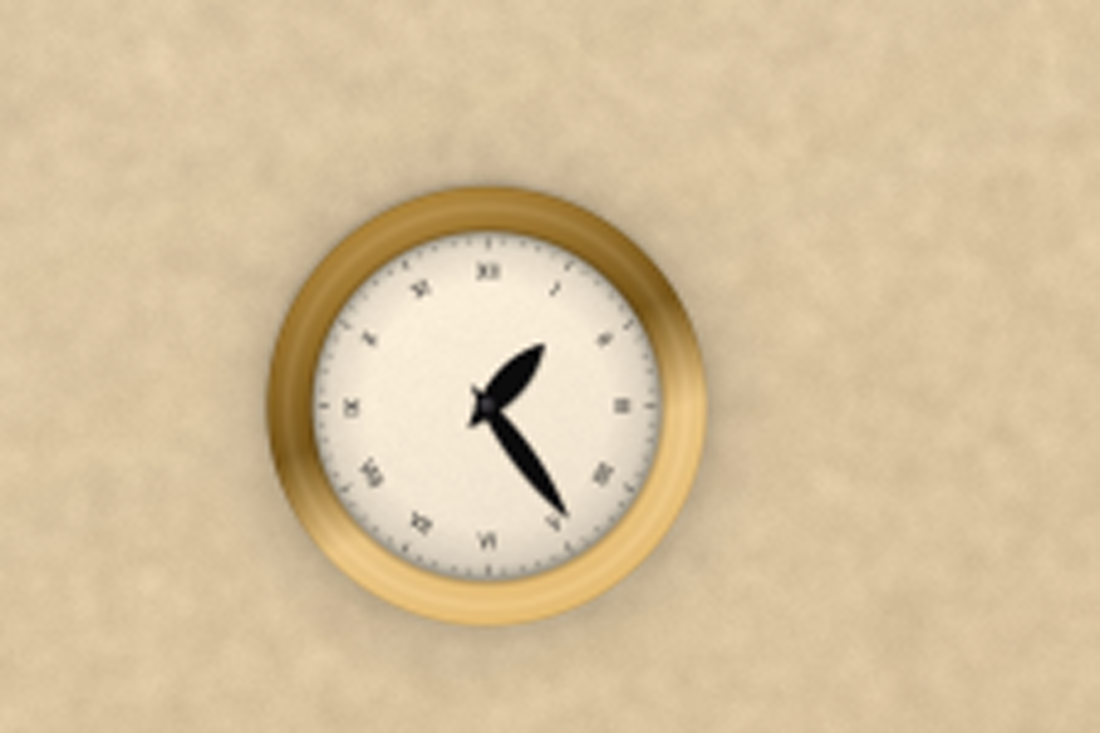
1:24
